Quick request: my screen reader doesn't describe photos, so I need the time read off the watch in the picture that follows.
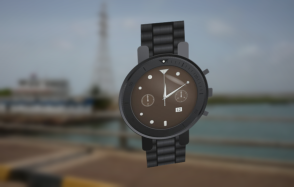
12:10
